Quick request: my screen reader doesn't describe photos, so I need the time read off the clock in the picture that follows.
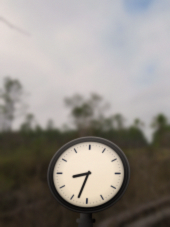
8:33
